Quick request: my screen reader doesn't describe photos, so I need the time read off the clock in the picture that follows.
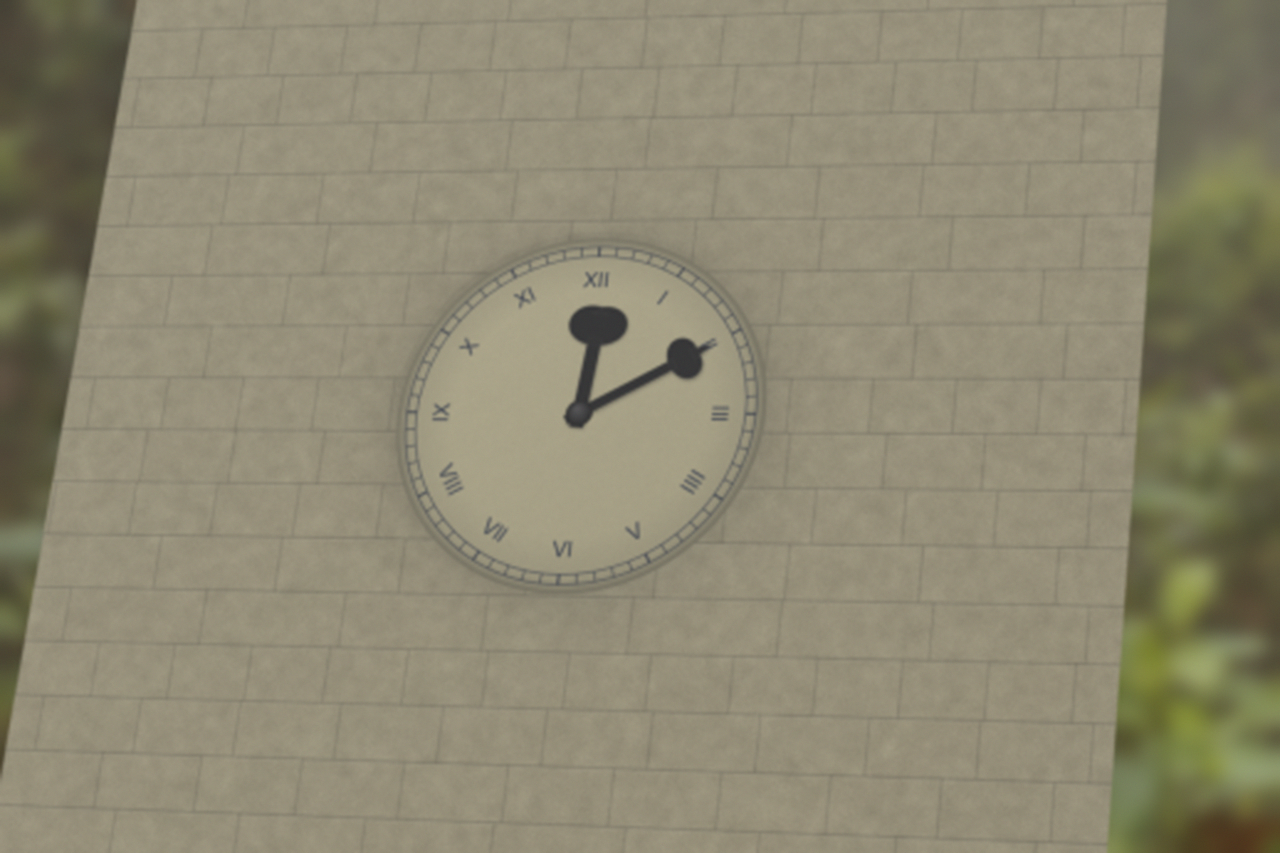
12:10
